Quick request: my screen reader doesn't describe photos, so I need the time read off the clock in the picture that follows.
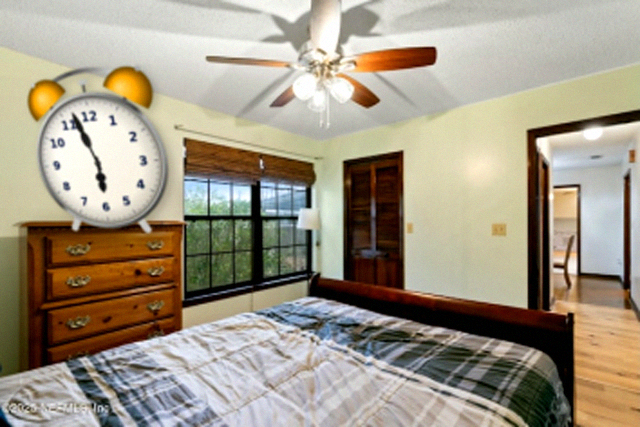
5:57
